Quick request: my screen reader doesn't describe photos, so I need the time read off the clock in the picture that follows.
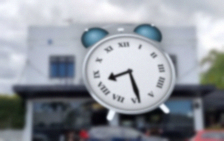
8:29
